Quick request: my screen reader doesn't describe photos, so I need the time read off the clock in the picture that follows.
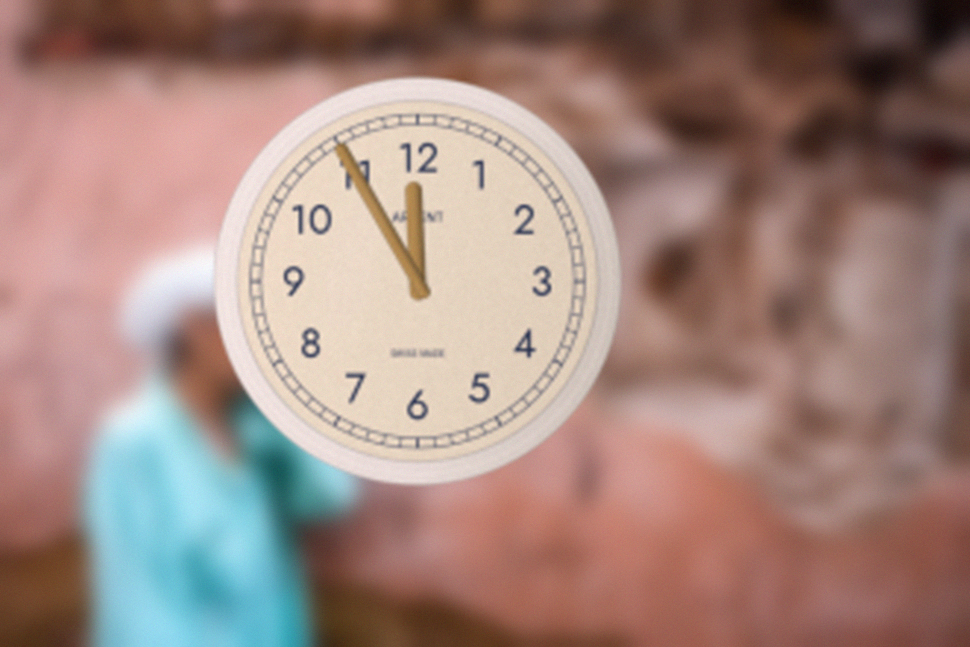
11:55
